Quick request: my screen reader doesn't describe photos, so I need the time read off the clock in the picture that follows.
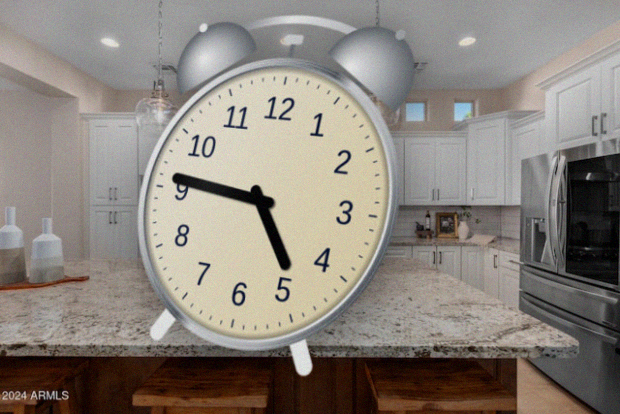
4:46
